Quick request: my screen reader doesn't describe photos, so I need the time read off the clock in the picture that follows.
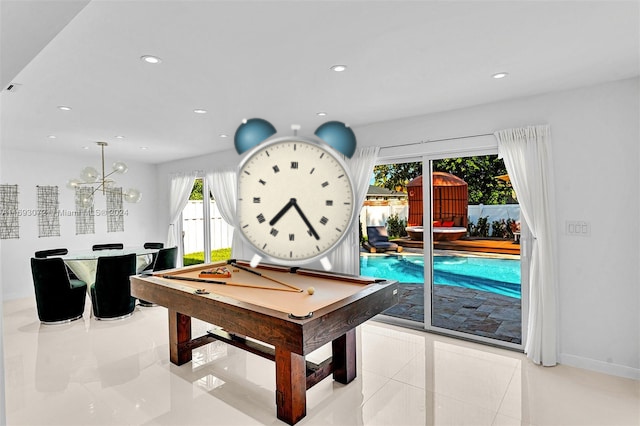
7:24
